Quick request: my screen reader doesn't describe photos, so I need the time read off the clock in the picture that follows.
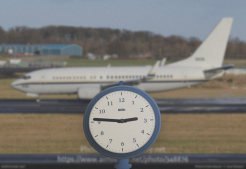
2:46
